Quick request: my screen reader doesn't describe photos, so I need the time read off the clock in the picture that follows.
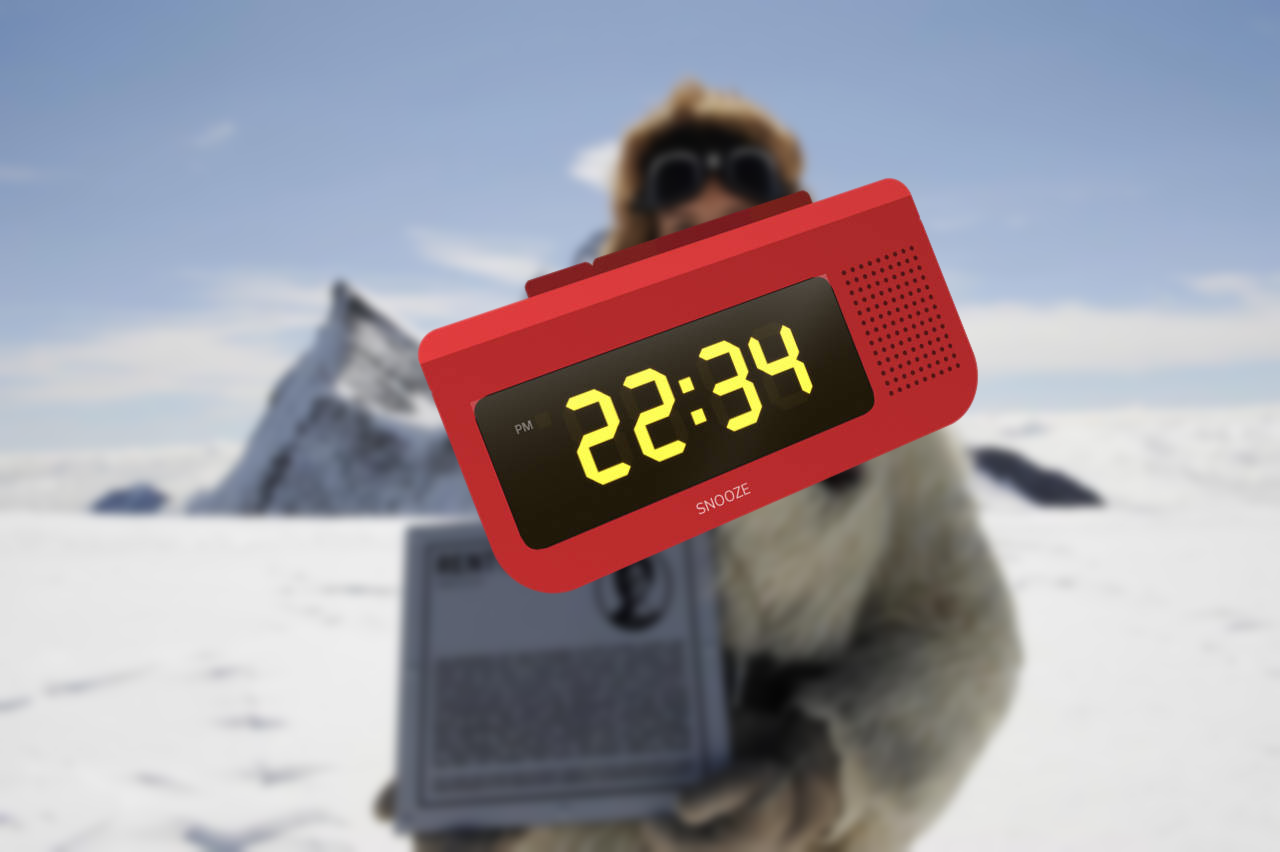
22:34
